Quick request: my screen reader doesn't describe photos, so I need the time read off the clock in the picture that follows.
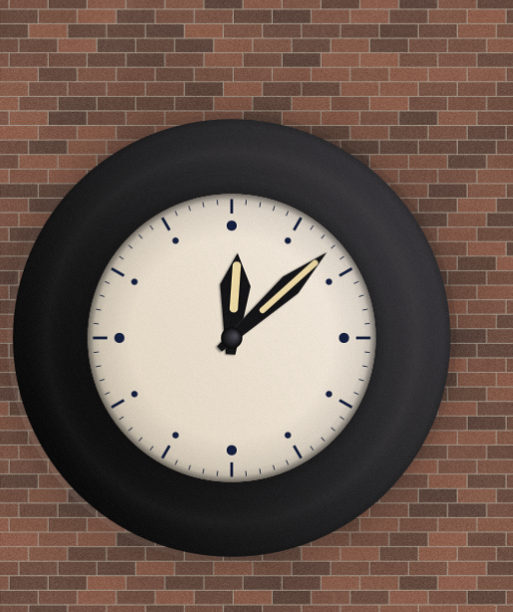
12:08
